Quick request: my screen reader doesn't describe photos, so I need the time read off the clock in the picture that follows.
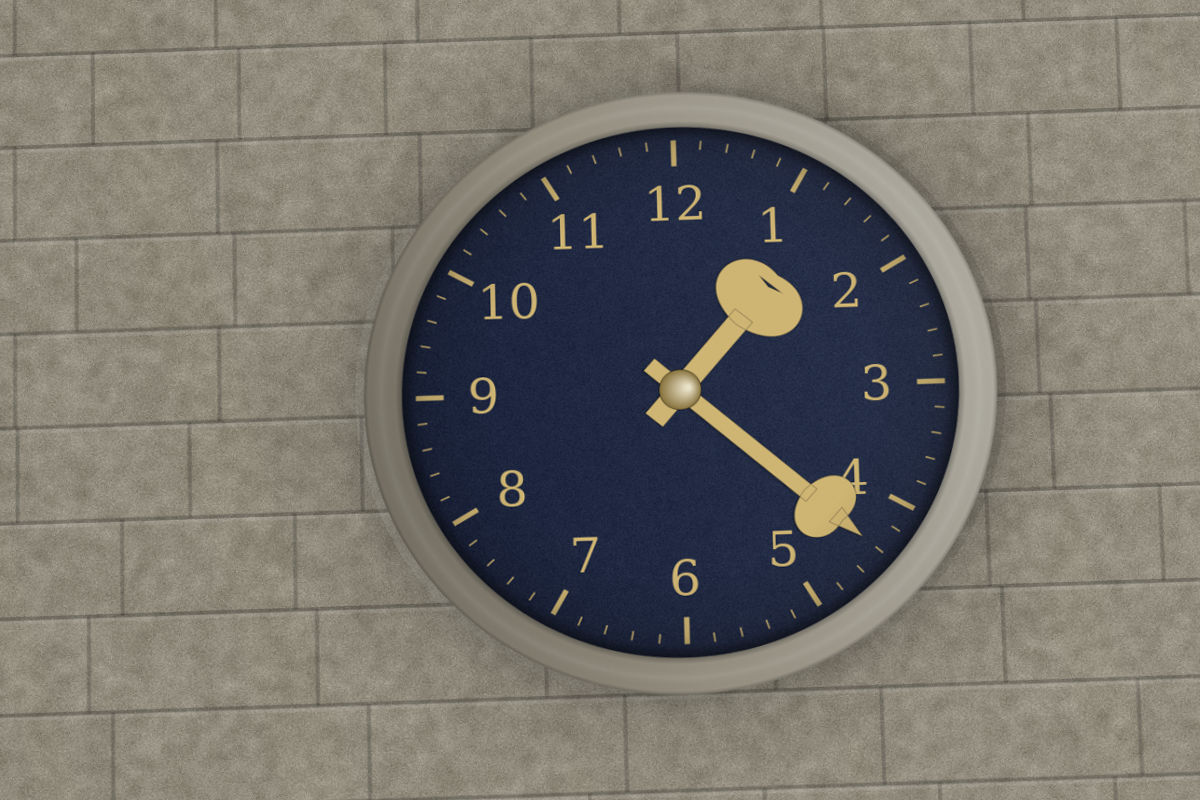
1:22
